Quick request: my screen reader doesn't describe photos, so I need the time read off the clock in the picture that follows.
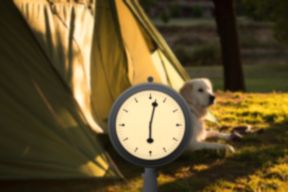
6:02
